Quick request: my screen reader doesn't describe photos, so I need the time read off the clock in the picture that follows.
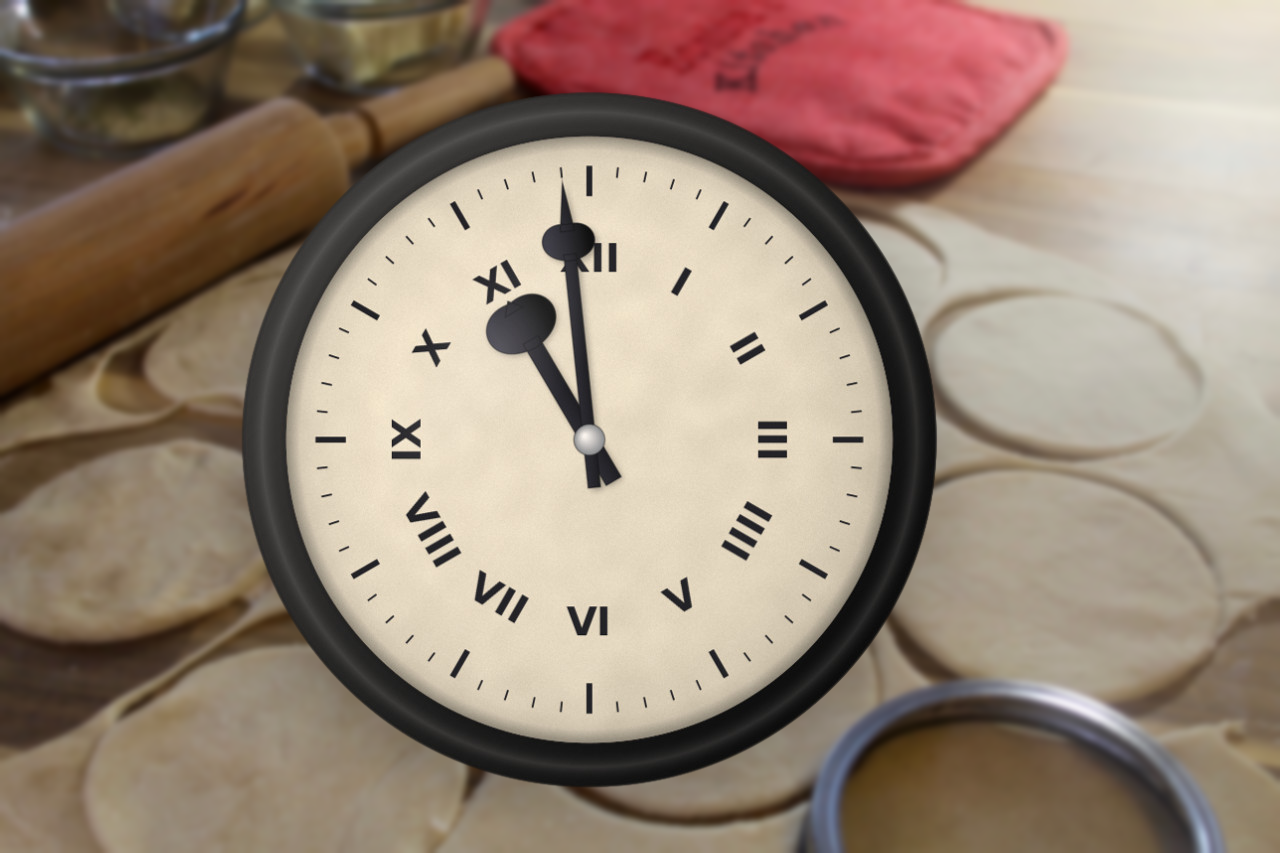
10:59
